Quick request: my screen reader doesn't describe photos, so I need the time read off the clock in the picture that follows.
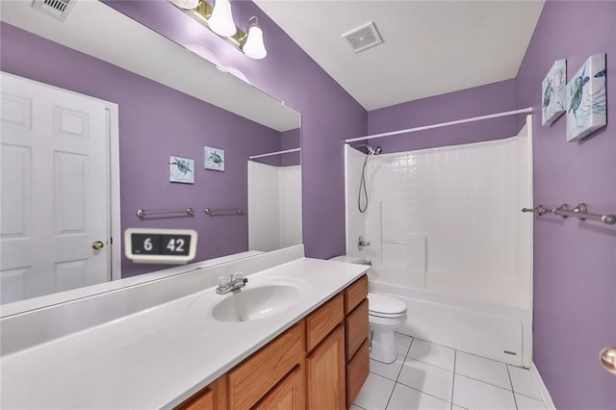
6:42
